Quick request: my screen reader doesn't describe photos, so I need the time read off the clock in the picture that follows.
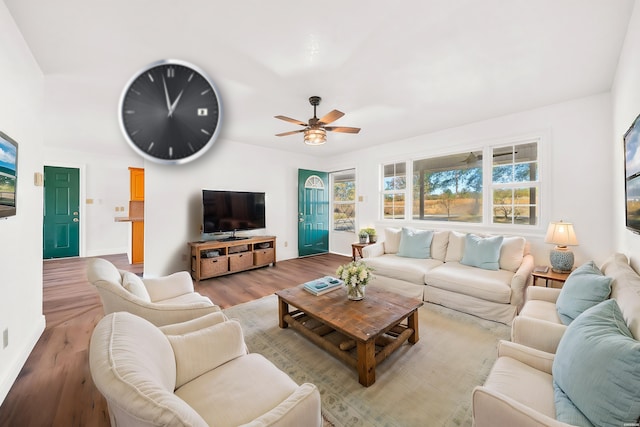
12:58
